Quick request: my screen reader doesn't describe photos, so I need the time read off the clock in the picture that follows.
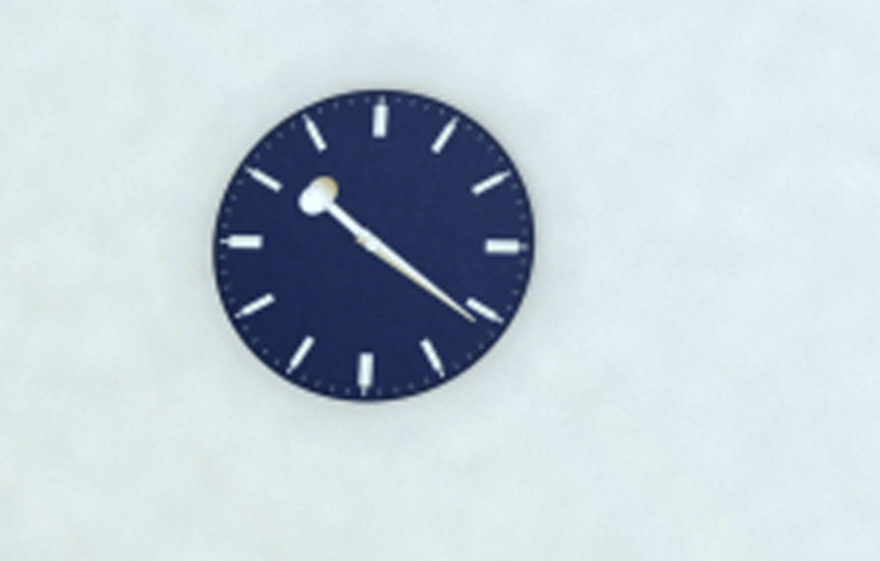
10:21
